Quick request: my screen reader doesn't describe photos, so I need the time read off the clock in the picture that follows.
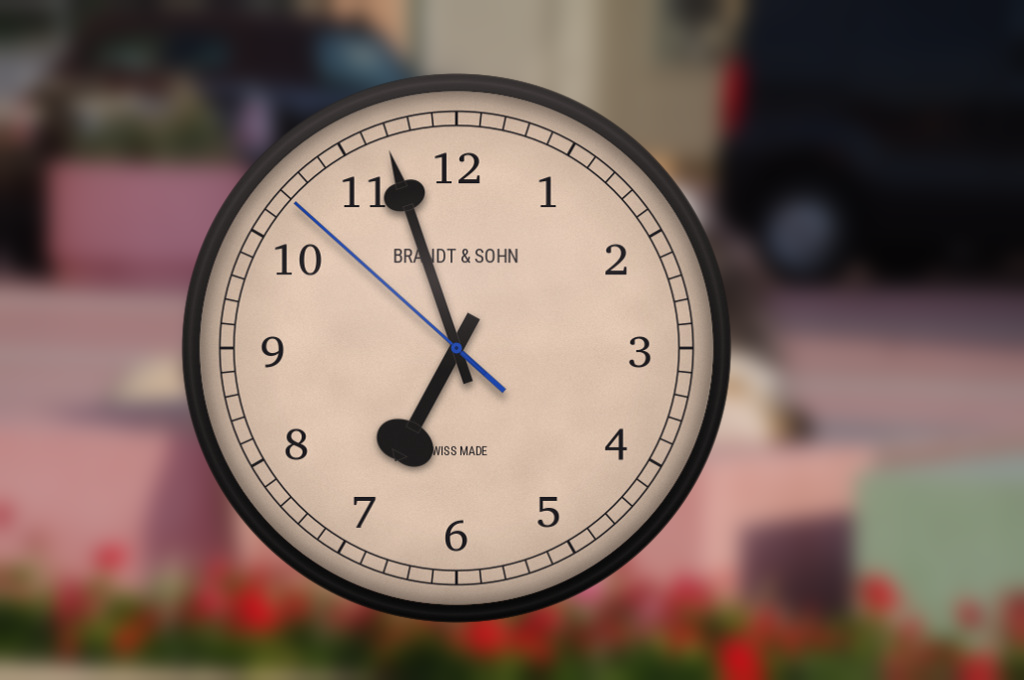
6:56:52
